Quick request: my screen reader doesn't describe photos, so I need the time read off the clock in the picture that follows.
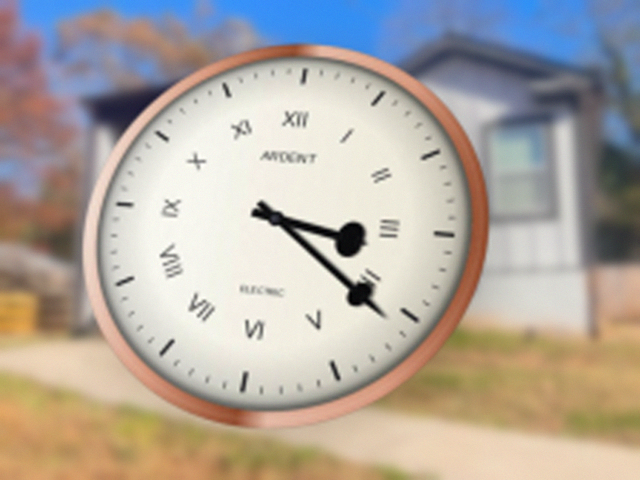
3:21
